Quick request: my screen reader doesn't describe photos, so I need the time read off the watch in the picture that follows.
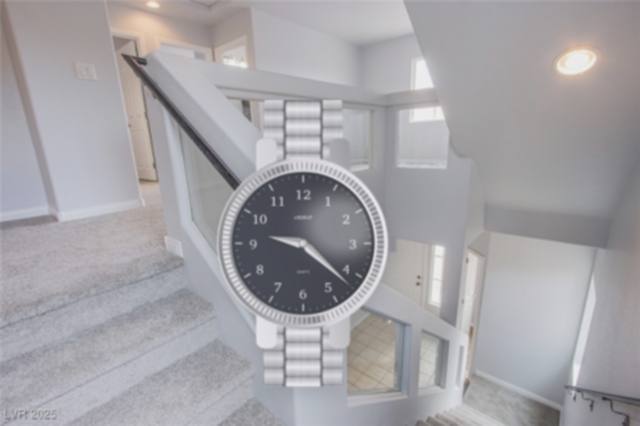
9:22
